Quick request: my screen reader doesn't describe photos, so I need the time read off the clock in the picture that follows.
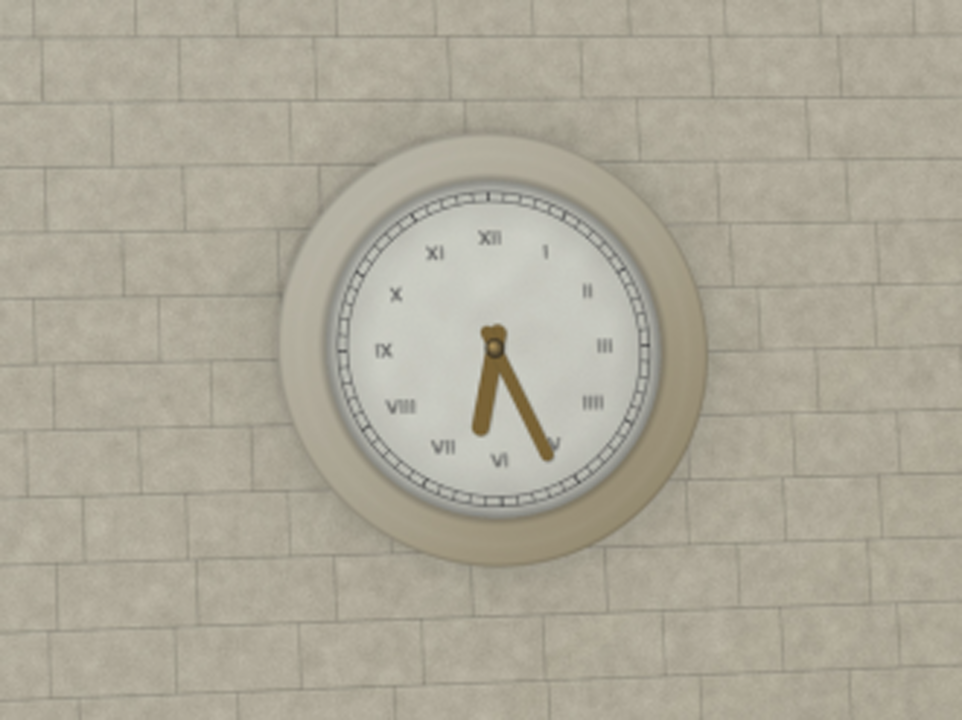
6:26
